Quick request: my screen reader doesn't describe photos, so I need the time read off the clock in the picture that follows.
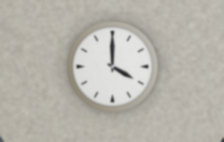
4:00
